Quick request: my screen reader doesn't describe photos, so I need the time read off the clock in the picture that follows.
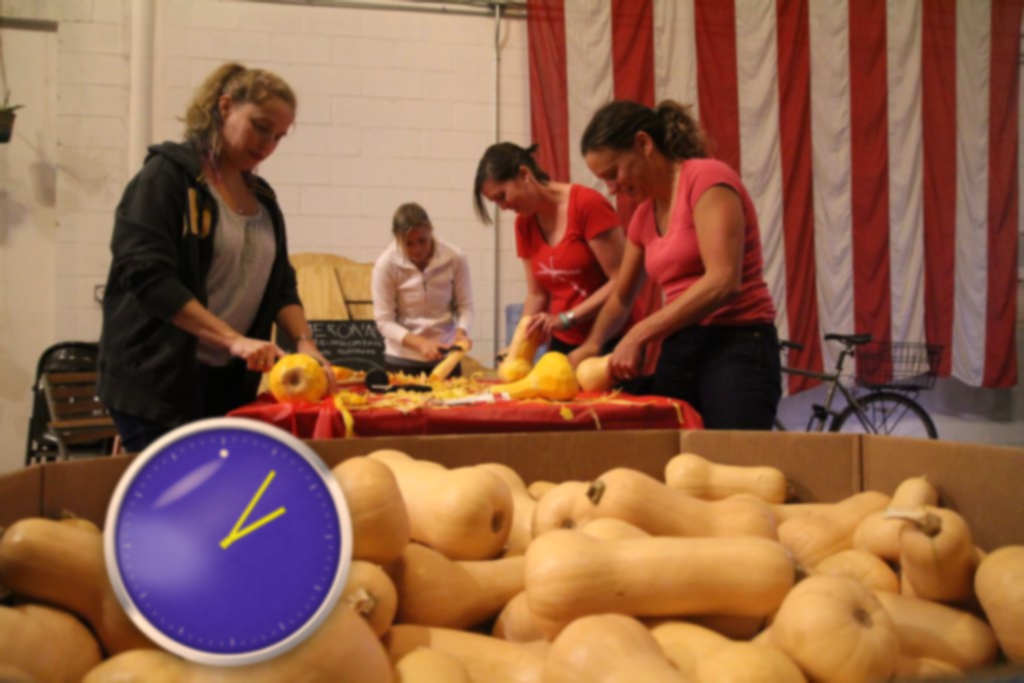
2:06
